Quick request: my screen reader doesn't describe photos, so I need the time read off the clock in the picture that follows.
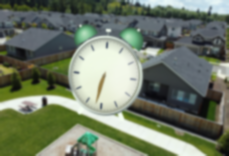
6:32
